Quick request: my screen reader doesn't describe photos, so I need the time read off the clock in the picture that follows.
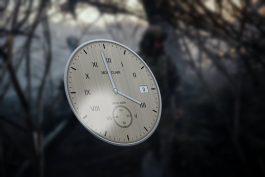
3:59
